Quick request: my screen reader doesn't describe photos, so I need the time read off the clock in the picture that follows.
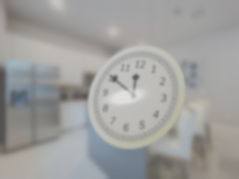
11:50
